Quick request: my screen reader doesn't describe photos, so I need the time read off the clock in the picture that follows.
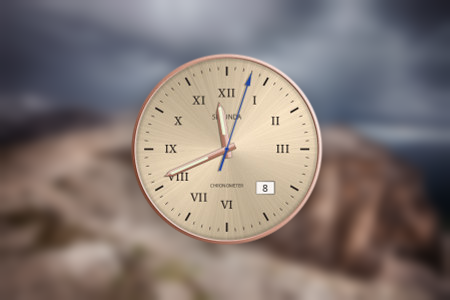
11:41:03
